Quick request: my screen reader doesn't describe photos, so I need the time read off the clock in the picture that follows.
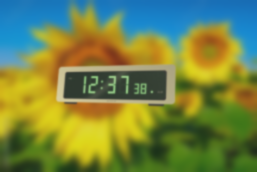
12:37
